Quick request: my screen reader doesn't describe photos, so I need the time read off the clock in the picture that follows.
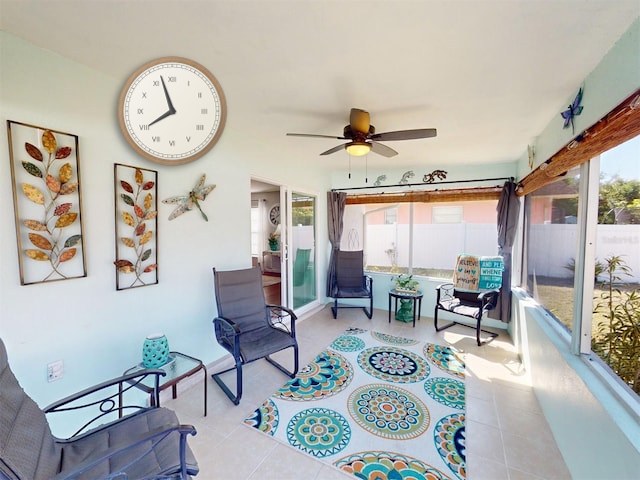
7:57
